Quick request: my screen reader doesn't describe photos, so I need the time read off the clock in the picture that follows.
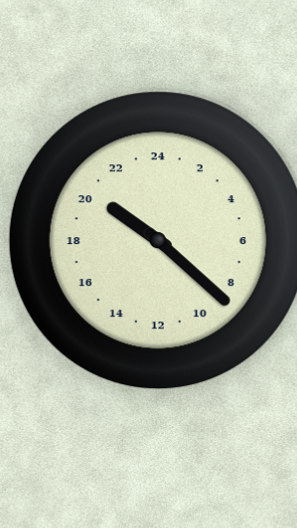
20:22
